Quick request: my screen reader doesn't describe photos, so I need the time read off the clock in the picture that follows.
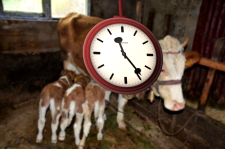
11:24
